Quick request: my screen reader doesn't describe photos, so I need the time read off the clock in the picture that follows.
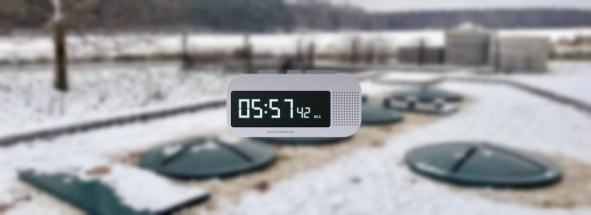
5:57:42
